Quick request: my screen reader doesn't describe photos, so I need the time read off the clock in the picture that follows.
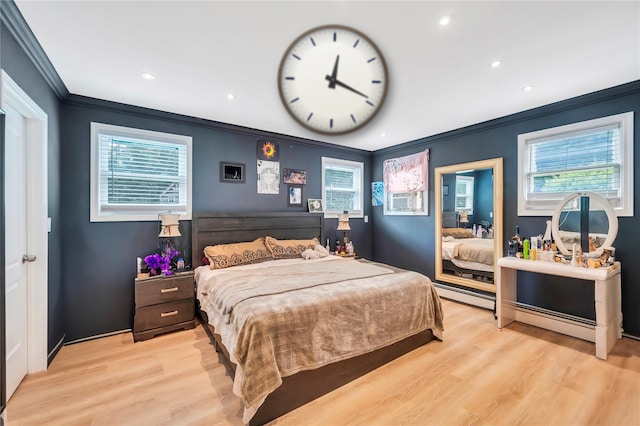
12:19
